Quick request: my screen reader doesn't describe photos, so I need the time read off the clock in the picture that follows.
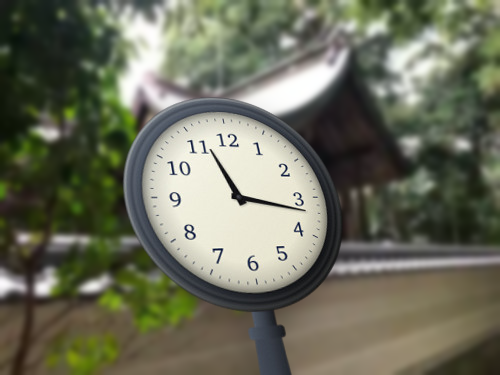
11:17
